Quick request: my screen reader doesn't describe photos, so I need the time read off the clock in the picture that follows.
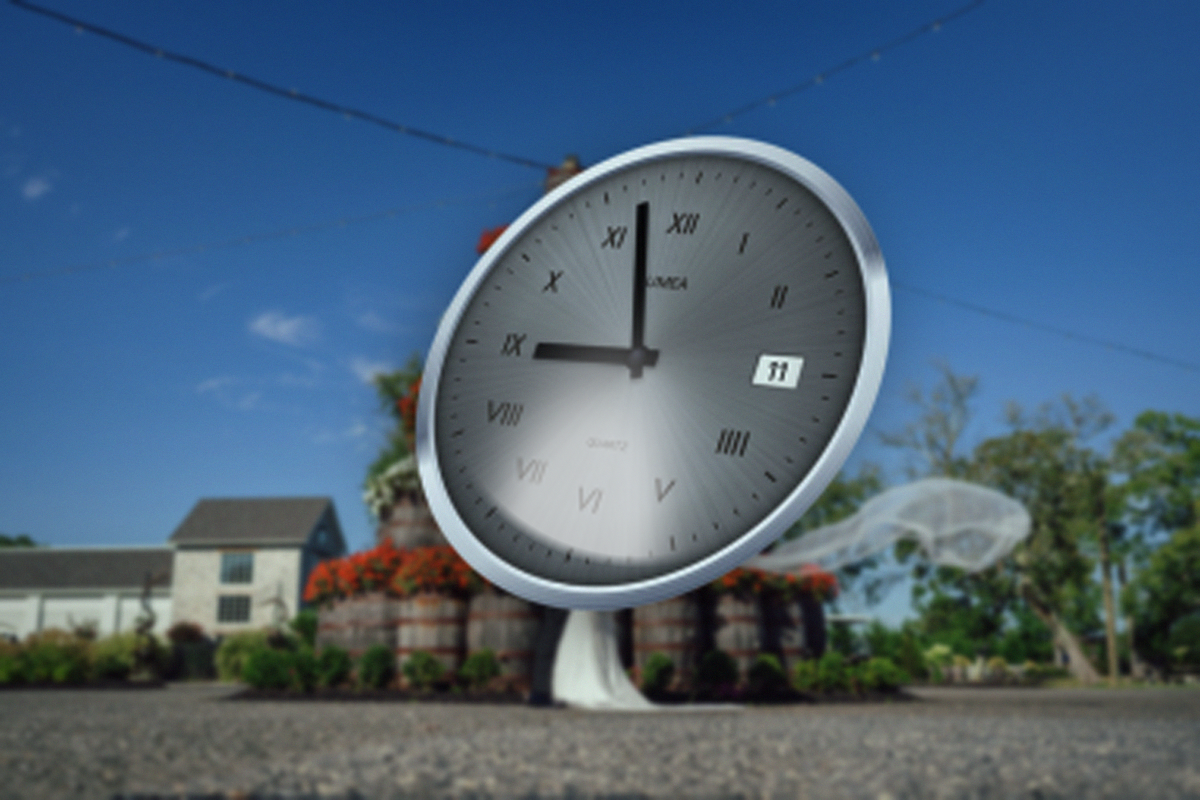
8:57
